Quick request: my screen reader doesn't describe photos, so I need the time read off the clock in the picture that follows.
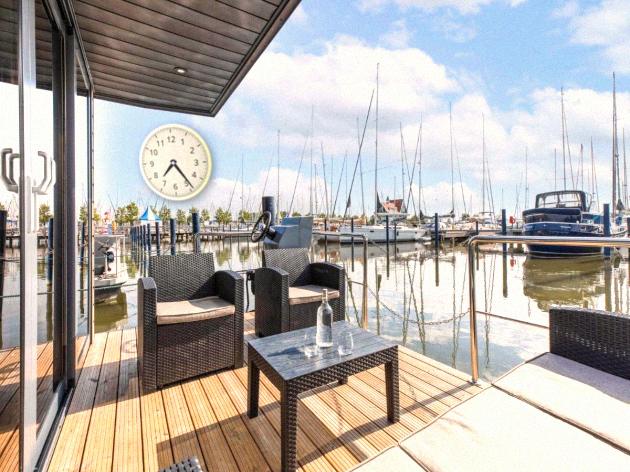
7:24
